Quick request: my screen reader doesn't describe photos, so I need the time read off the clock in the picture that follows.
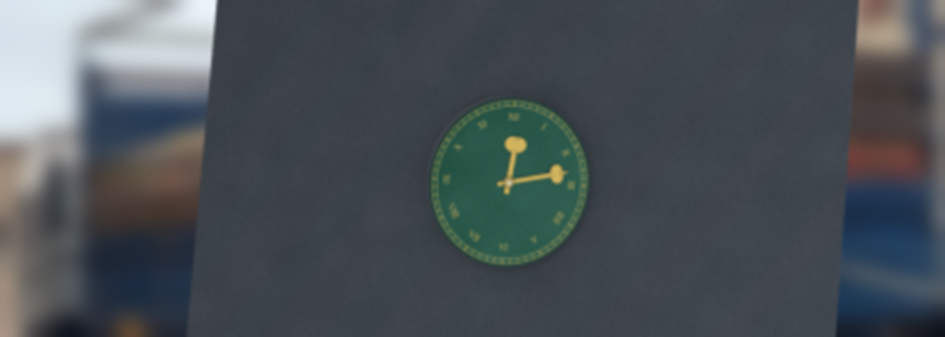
12:13
